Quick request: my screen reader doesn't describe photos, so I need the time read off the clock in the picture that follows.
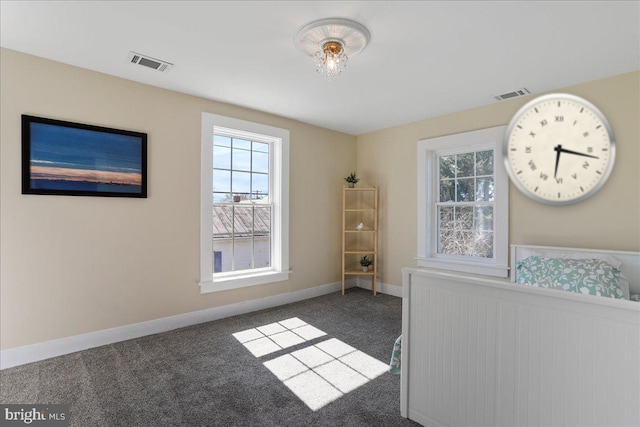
6:17
